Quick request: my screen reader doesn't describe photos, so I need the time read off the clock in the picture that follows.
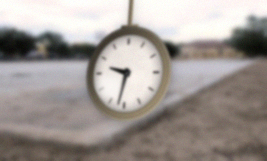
9:32
